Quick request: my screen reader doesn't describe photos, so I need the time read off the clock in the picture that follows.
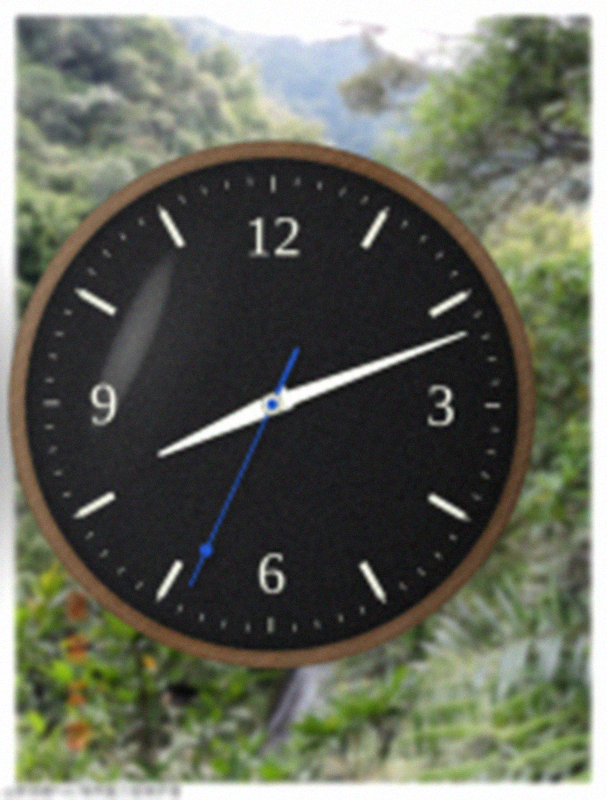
8:11:34
